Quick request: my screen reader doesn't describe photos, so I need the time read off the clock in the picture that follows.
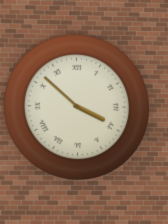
3:52
